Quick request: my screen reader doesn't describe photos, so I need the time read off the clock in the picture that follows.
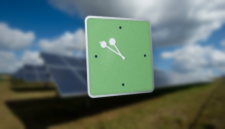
10:50
